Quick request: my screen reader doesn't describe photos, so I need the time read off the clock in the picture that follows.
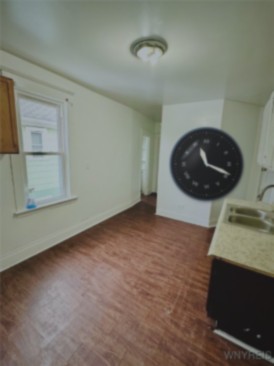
11:19
